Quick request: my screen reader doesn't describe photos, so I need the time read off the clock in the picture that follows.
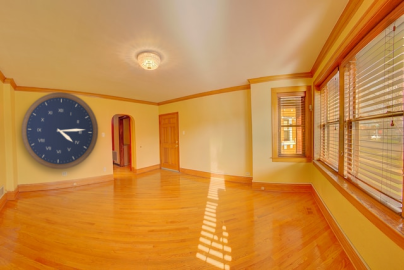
4:14
